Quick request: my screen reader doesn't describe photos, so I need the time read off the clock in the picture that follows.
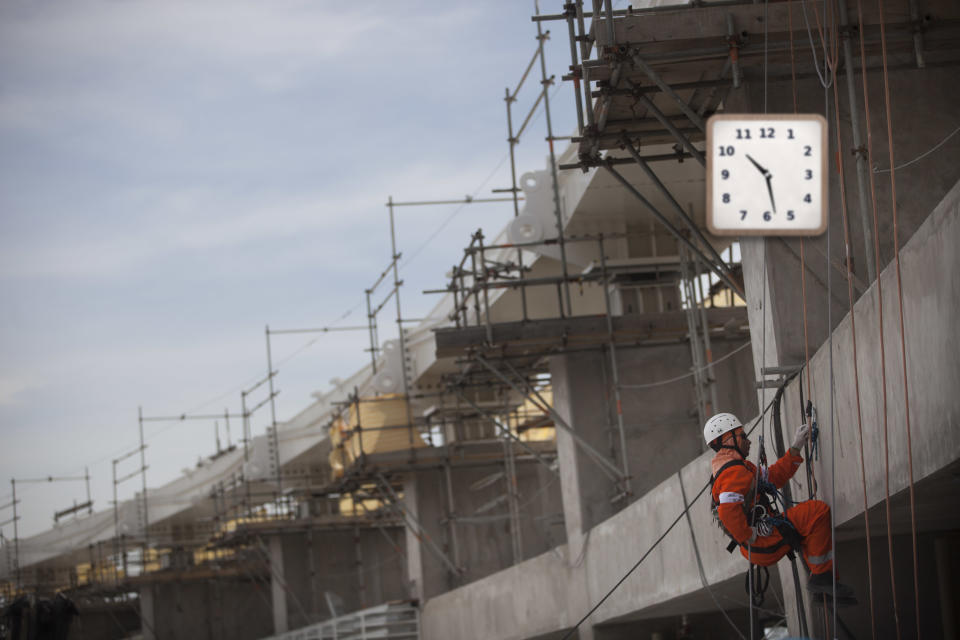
10:28
